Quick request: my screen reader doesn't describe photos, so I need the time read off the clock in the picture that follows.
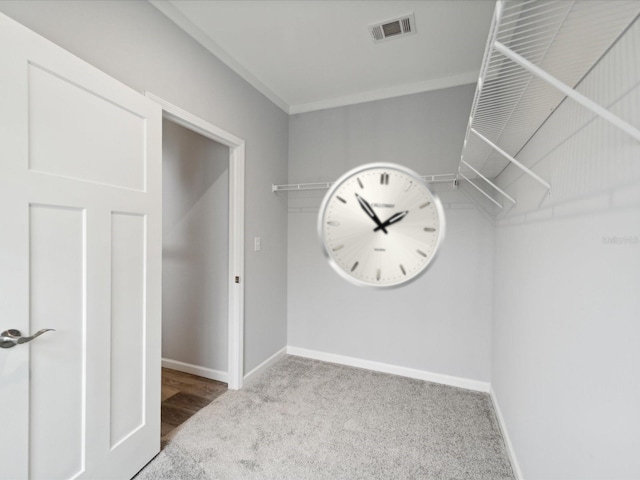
1:53
